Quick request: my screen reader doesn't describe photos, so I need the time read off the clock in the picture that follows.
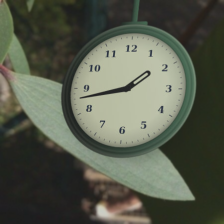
1:43
